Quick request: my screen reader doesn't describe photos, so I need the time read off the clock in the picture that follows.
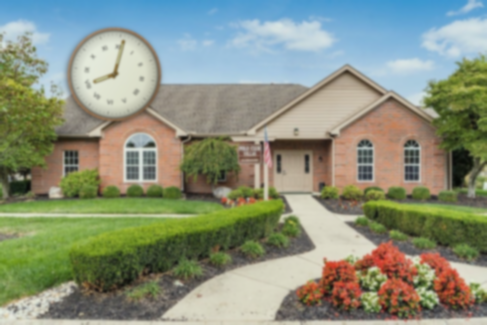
8:01
